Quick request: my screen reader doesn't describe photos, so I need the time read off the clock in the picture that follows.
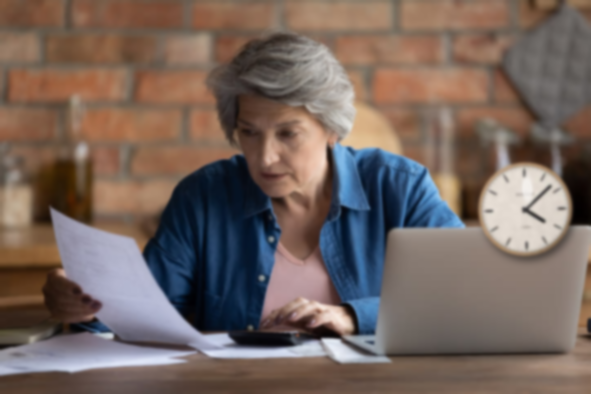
4:08
